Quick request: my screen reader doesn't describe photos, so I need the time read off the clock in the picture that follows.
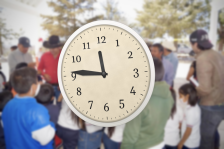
11:46
